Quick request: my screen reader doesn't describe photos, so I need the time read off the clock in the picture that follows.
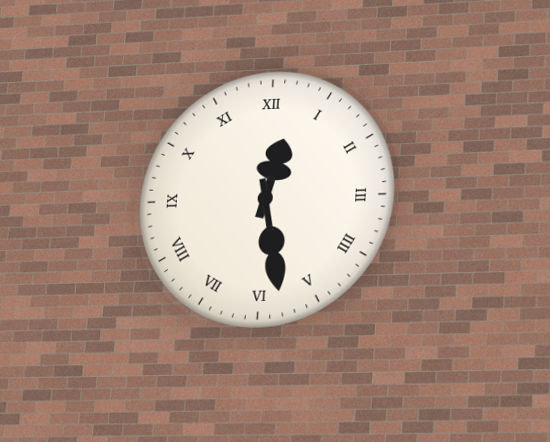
12:28
